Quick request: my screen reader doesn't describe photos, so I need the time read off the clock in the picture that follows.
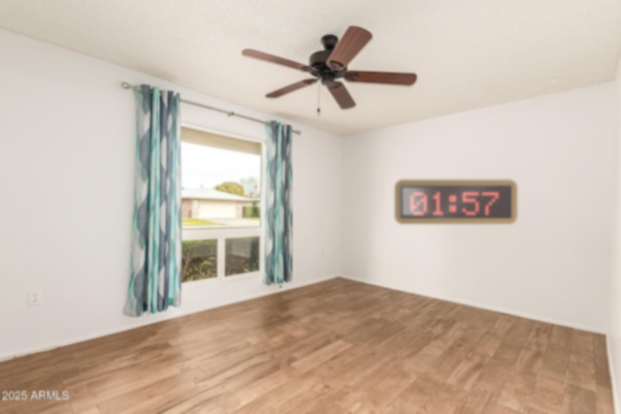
1:57
